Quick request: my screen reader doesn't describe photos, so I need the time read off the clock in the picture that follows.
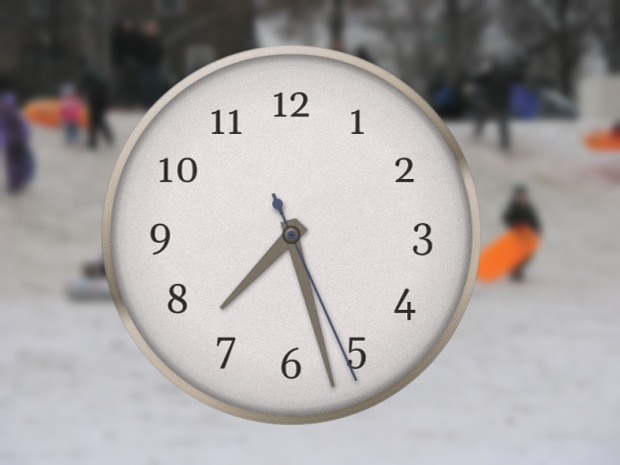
7:27:26
